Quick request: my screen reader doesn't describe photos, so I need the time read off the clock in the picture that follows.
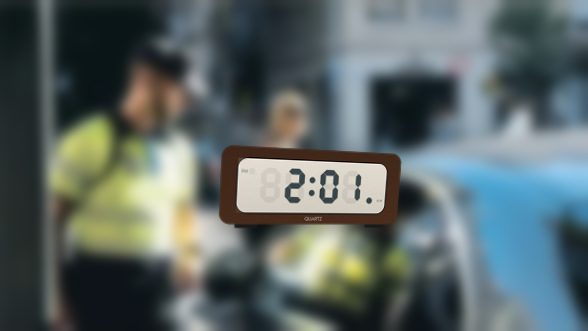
2:01
